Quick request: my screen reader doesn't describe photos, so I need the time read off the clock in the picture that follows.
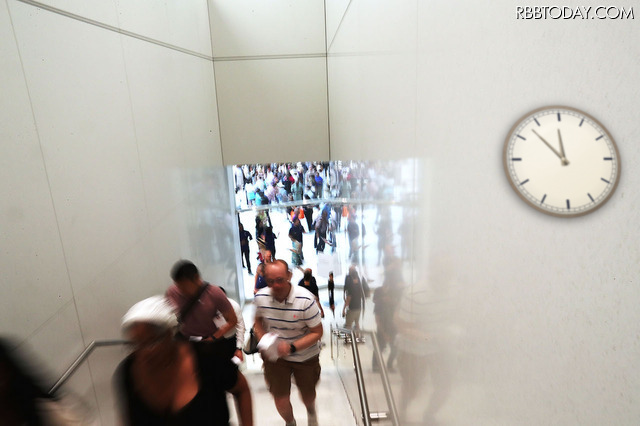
11:53
